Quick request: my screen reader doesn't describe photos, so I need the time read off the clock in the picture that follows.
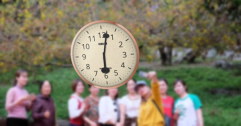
6:02
